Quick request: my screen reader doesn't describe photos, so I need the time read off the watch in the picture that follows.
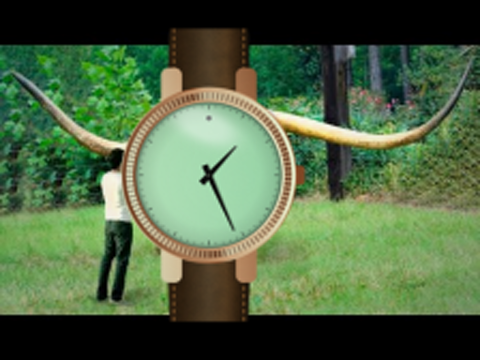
1:26
